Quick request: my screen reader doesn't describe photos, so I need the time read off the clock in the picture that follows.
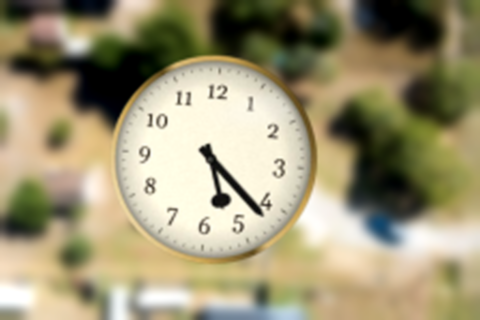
5:22
